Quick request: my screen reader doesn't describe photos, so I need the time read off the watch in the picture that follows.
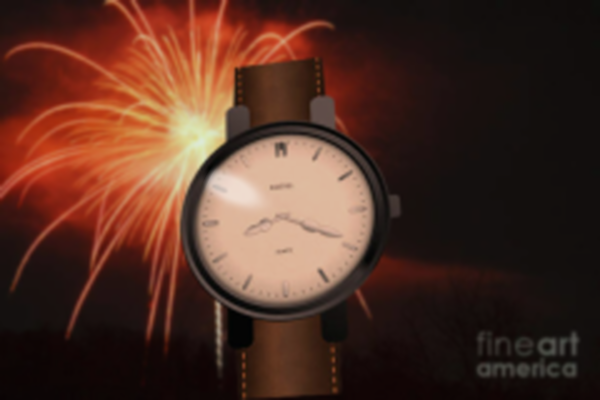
8:19
